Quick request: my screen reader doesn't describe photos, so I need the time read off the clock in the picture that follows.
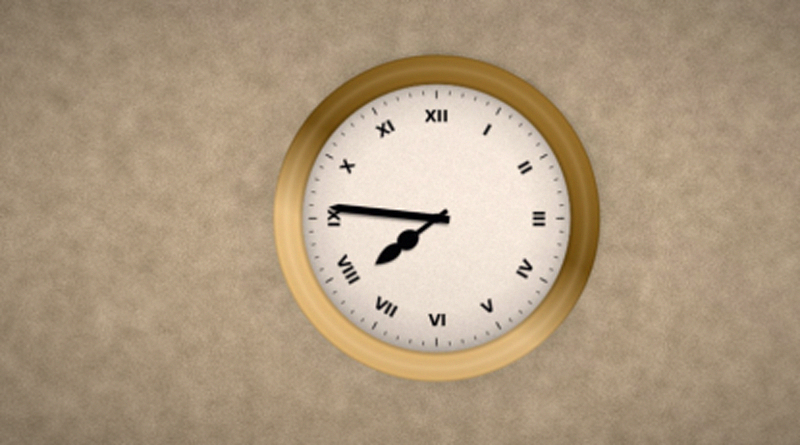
7:46
